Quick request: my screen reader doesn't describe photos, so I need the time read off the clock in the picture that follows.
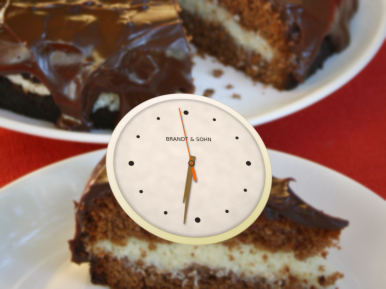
6:31:59
